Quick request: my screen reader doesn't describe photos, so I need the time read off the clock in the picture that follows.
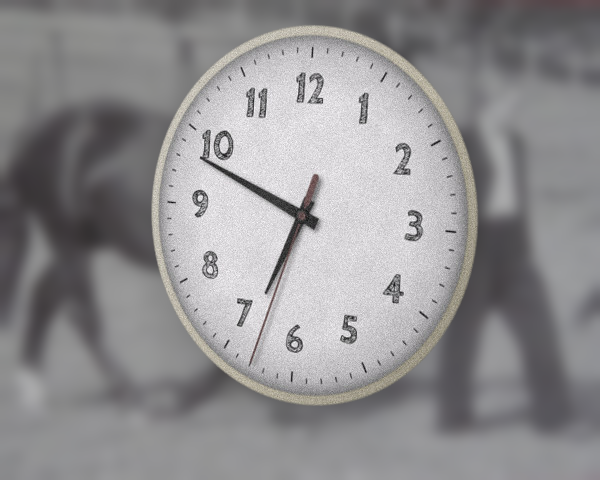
6:48:33
